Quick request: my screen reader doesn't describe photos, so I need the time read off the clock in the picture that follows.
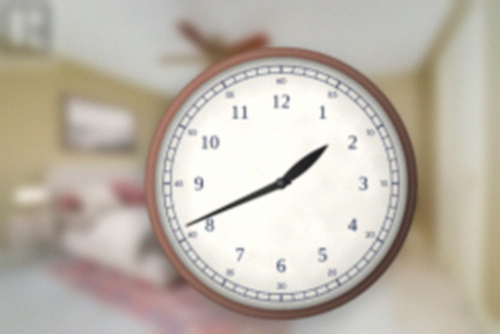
1:41
